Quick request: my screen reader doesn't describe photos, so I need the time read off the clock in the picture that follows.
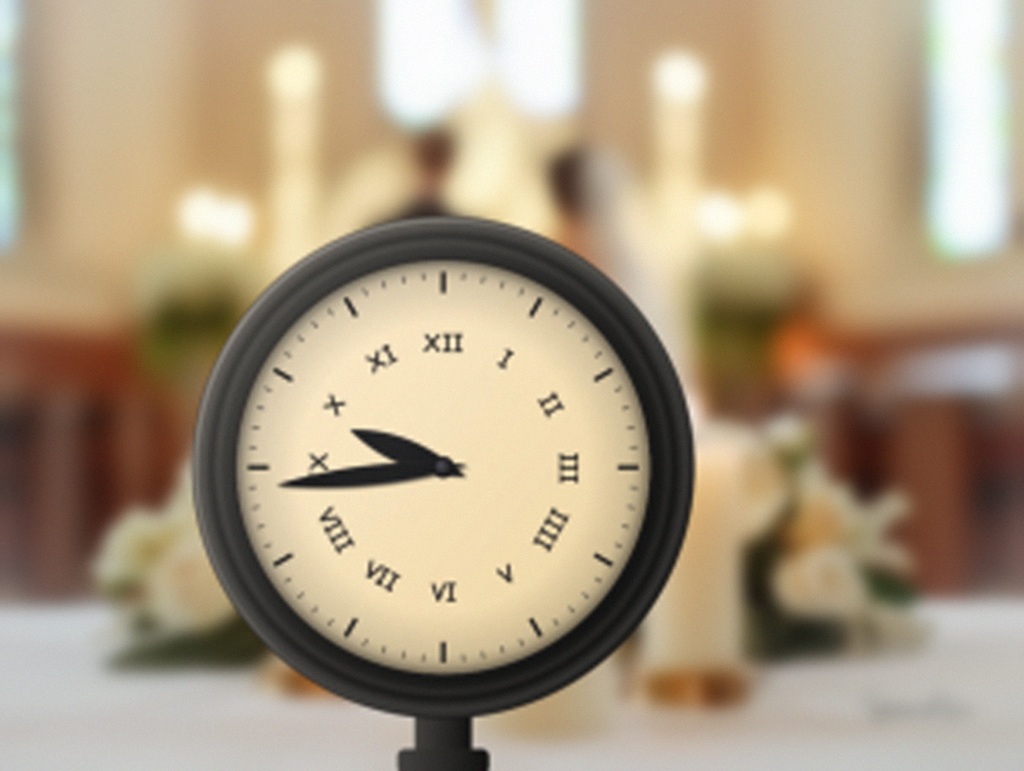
9:44
